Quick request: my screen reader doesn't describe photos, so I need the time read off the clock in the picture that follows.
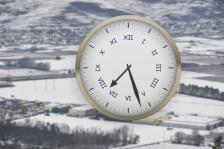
7:27
